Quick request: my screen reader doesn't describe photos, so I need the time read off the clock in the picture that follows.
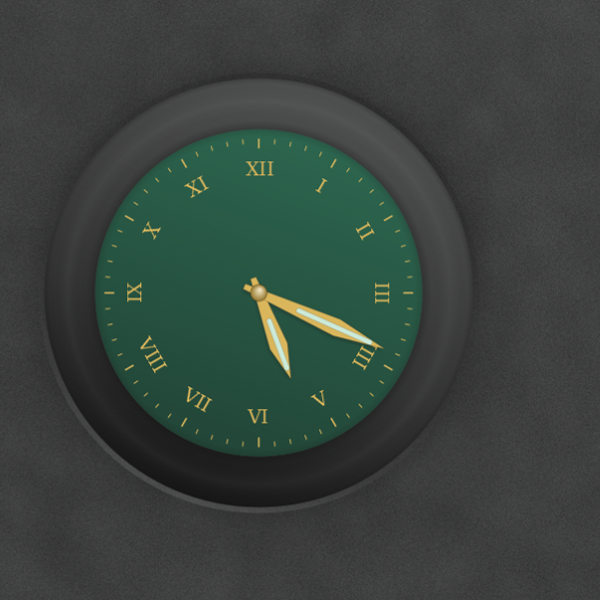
5:19
